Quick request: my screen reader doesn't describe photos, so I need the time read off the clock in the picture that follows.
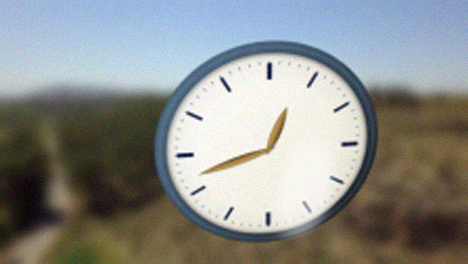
12:42
